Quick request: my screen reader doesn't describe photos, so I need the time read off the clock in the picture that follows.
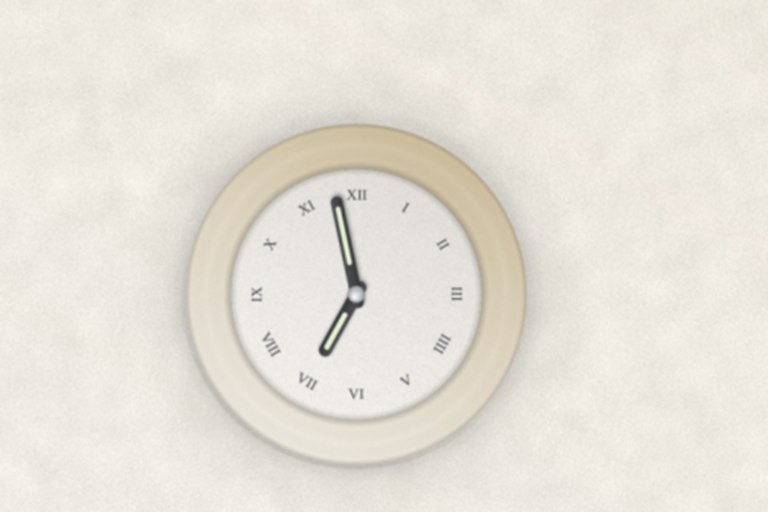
6:58
